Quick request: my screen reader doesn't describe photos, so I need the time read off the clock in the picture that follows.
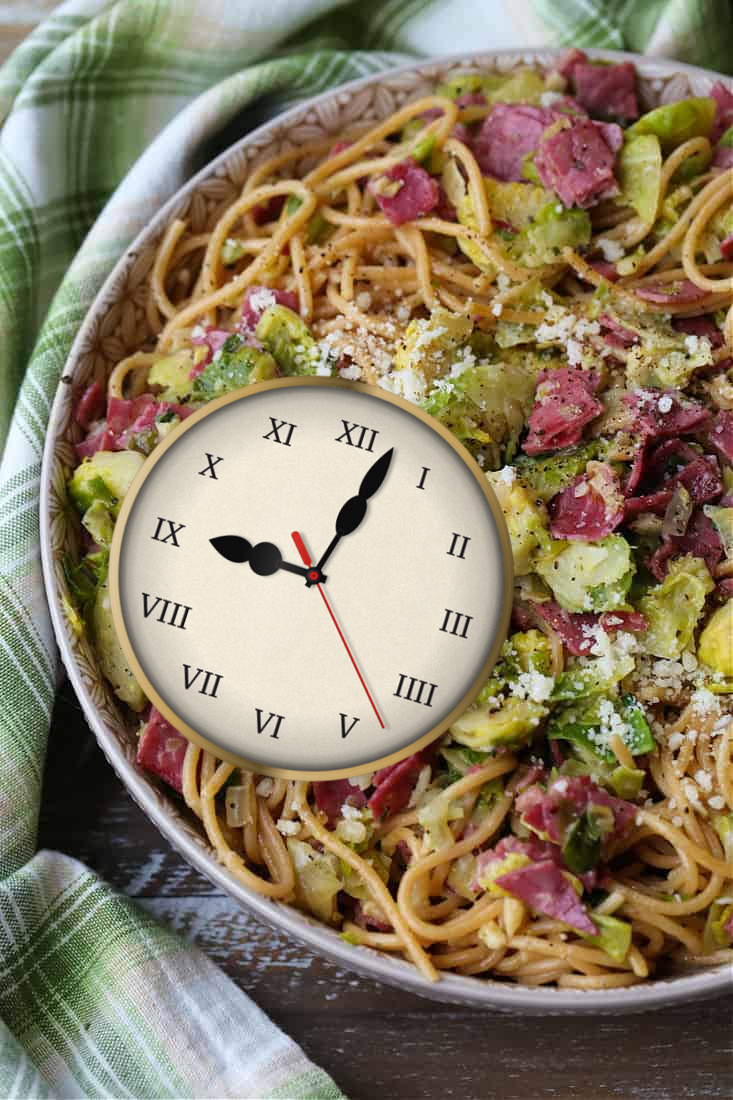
9:02:23
